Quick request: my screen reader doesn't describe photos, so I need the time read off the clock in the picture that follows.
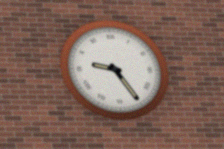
9:25
